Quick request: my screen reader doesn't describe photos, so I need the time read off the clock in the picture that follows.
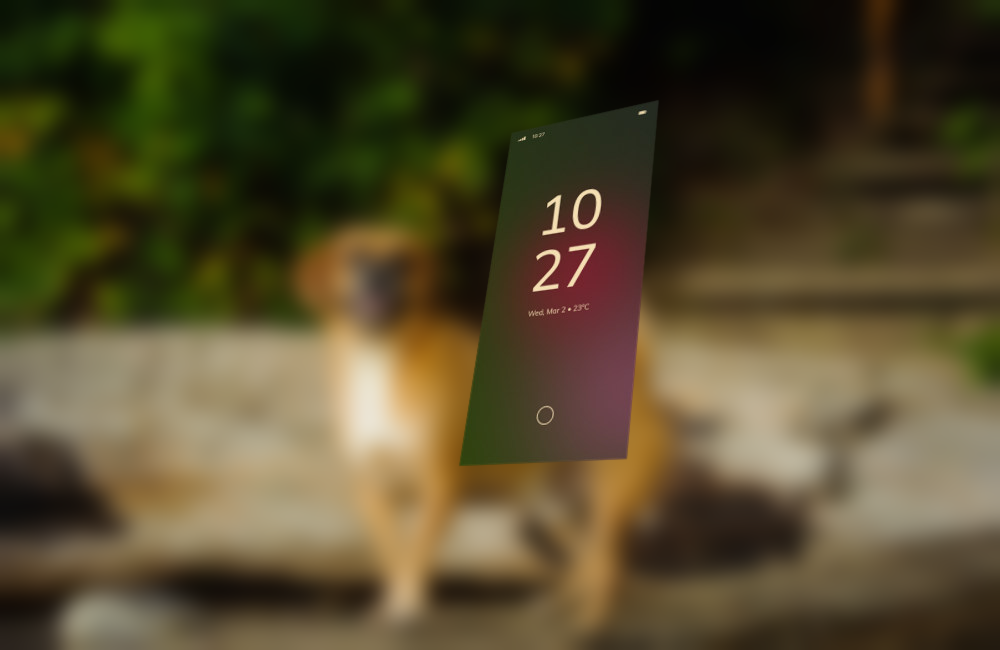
10:27
